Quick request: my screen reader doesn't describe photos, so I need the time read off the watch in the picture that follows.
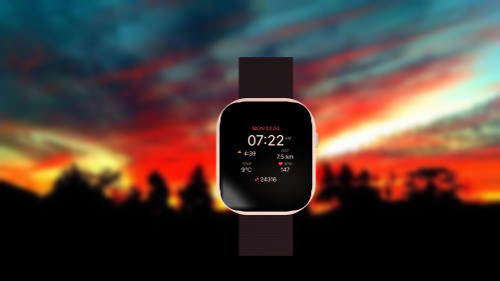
7:22
